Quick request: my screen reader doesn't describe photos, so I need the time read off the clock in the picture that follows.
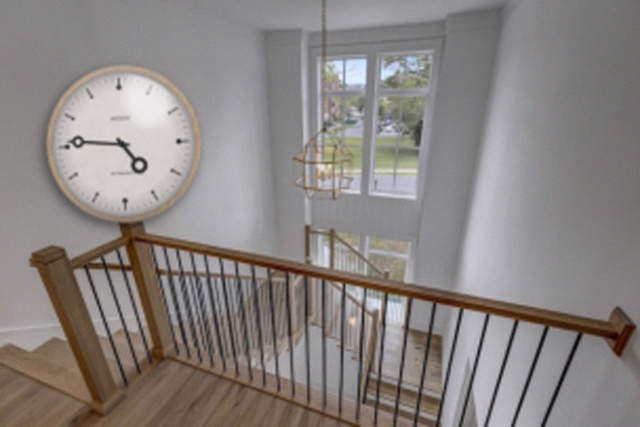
4:46
